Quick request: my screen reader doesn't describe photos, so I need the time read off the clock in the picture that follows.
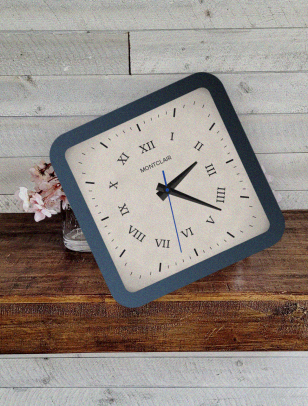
2:22:32
